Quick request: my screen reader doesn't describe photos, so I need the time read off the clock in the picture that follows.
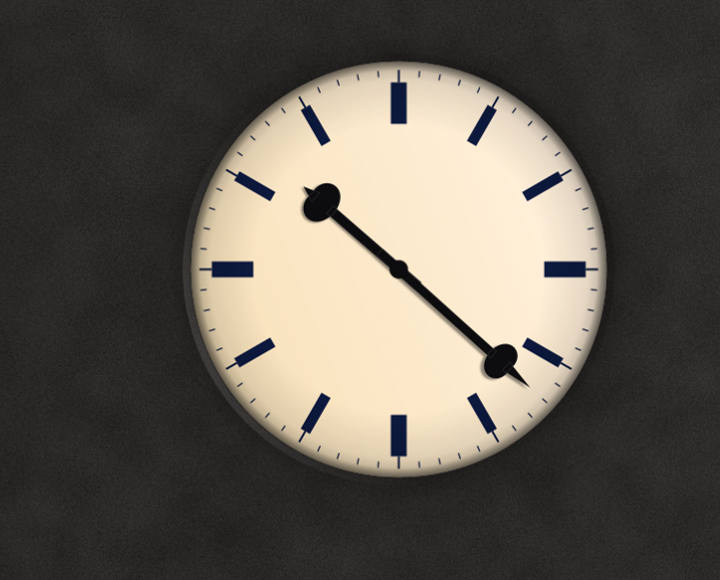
10:22
